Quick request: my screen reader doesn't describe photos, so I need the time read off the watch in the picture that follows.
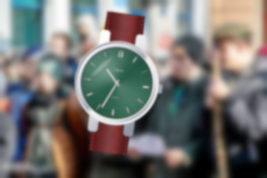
10:34
